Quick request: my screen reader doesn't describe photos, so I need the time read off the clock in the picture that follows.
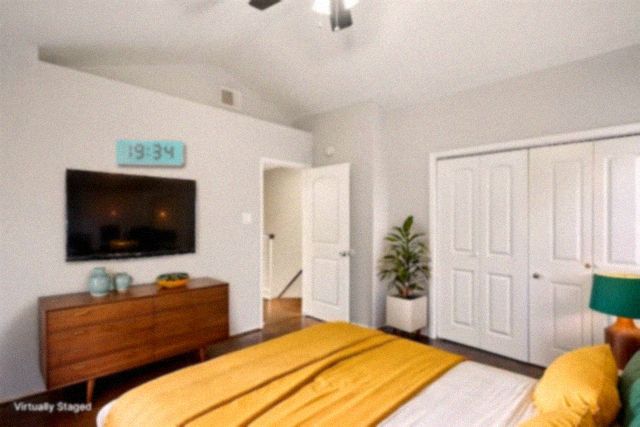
19:34
